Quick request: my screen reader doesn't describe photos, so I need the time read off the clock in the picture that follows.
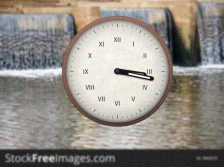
3:17
